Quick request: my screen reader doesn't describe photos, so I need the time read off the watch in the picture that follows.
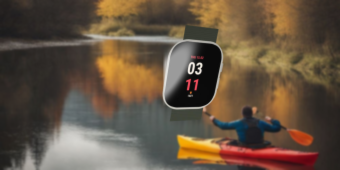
3:11
